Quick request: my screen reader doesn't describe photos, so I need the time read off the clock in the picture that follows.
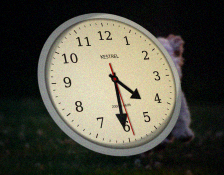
4:30:29
